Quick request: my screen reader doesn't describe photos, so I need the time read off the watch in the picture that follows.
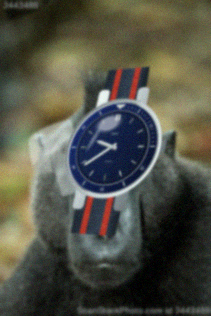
9:39
